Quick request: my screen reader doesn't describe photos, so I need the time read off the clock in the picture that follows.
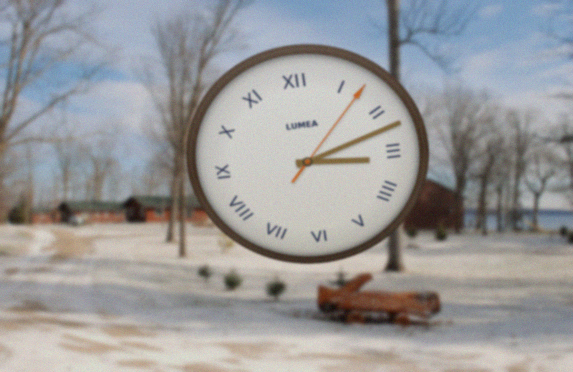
3:12:07
